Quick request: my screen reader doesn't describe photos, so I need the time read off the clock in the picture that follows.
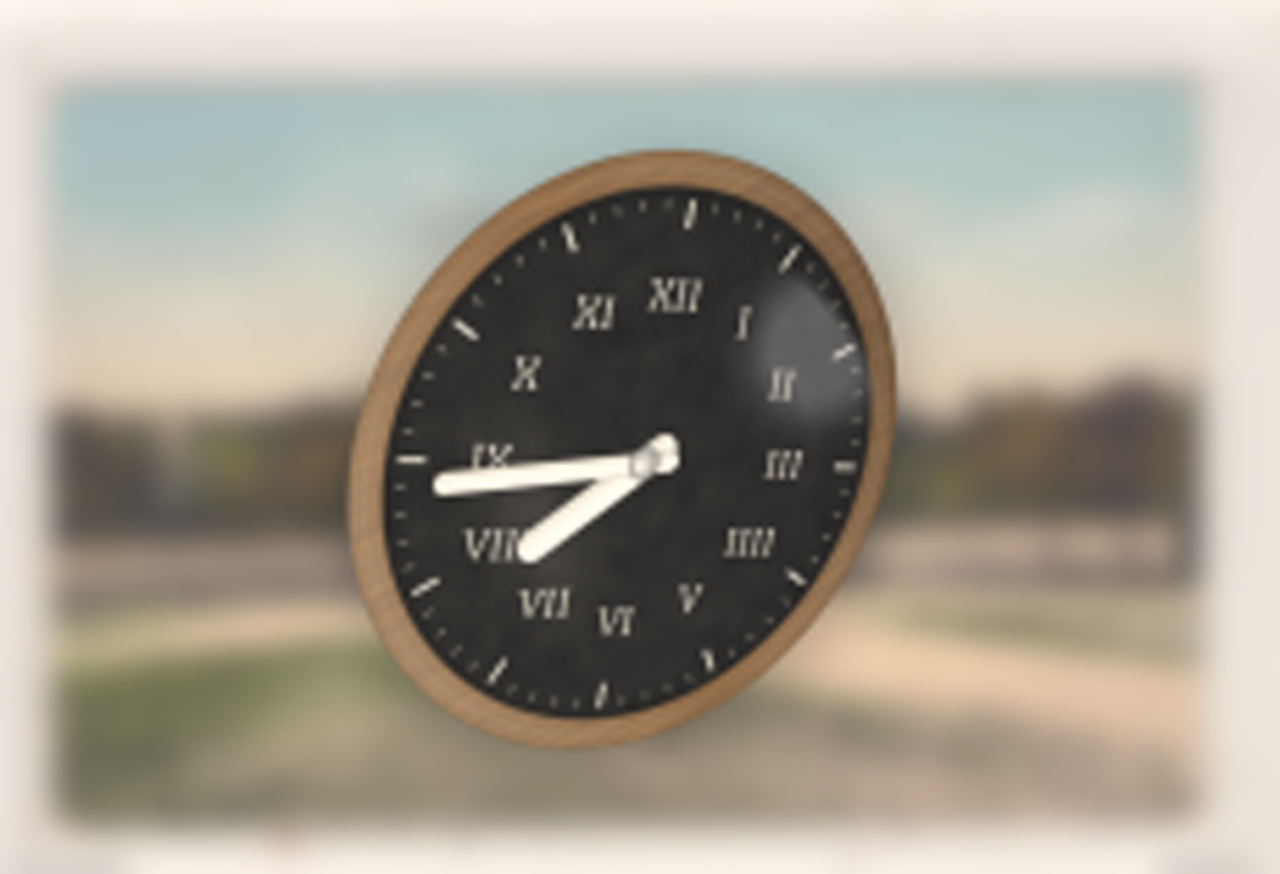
7:44
